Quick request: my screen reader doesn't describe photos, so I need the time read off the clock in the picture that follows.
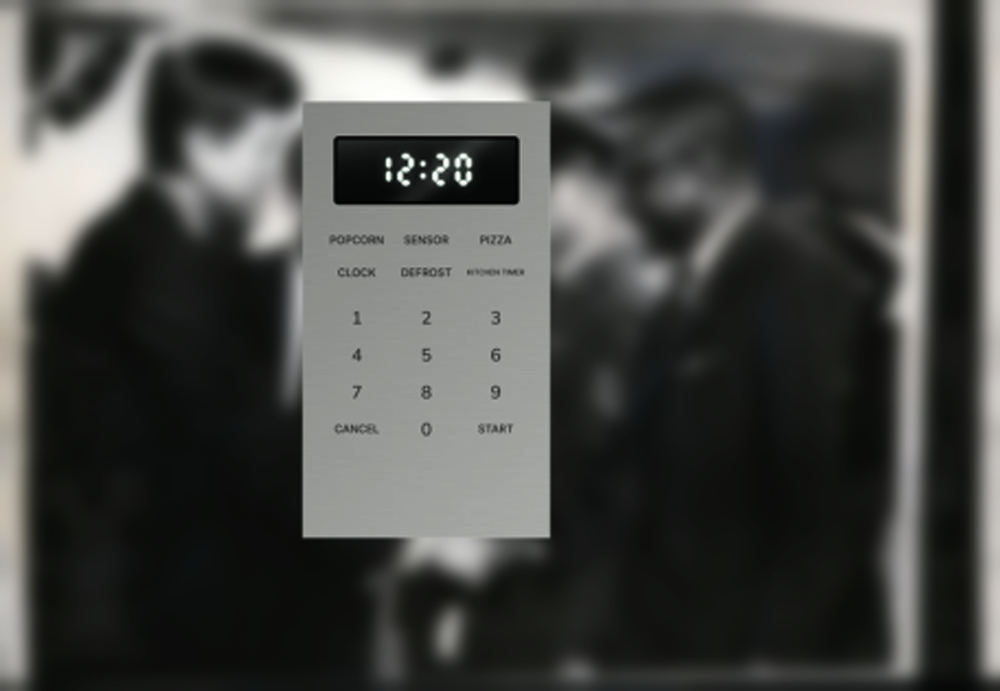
12:20
